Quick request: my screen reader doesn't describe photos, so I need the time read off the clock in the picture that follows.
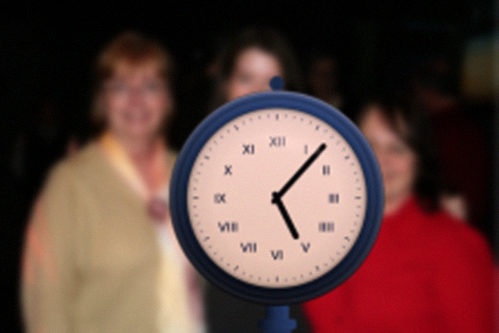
5:07
